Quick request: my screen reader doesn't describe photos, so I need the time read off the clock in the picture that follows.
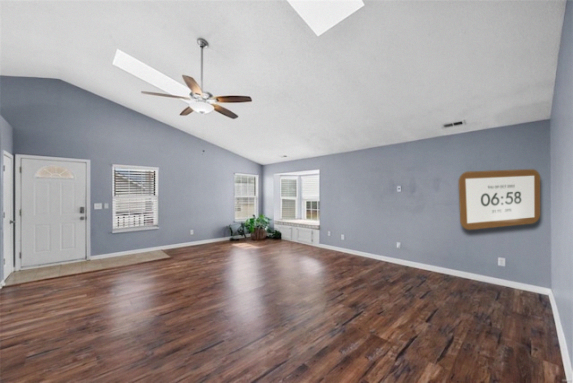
6:58
